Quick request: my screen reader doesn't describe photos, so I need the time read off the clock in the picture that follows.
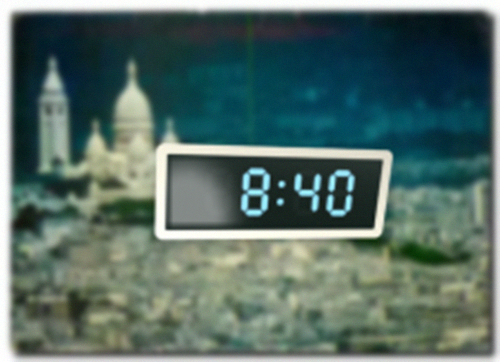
8:40
